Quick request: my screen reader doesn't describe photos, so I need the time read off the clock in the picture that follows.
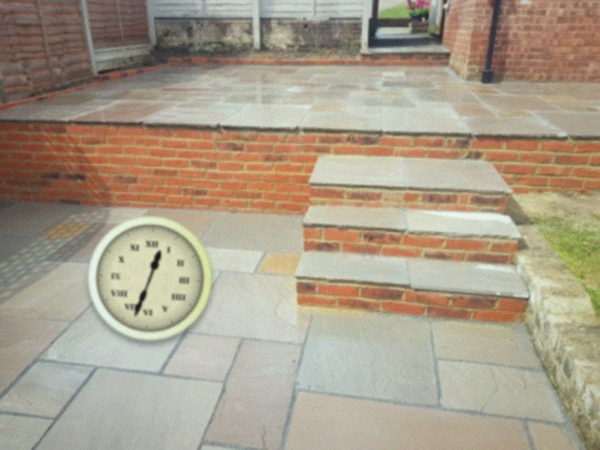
12:33
